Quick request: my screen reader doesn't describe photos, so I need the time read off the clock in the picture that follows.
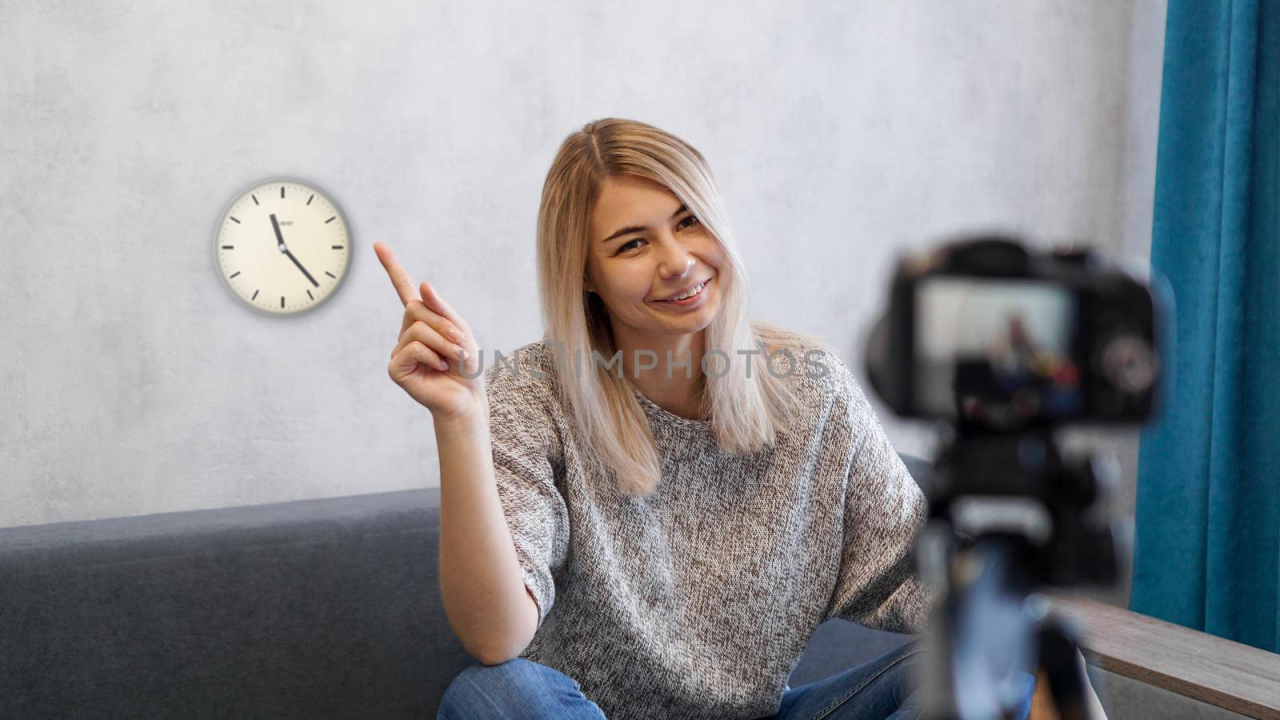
11:23
